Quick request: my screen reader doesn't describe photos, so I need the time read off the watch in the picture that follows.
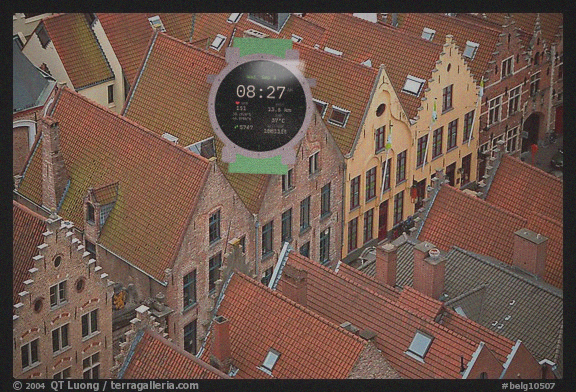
8:27
